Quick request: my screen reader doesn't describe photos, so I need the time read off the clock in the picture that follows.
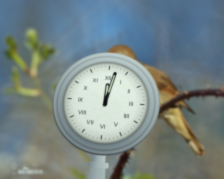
12:02
